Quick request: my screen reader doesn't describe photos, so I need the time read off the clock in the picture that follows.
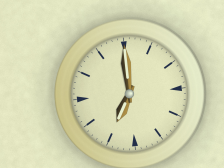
7:00
